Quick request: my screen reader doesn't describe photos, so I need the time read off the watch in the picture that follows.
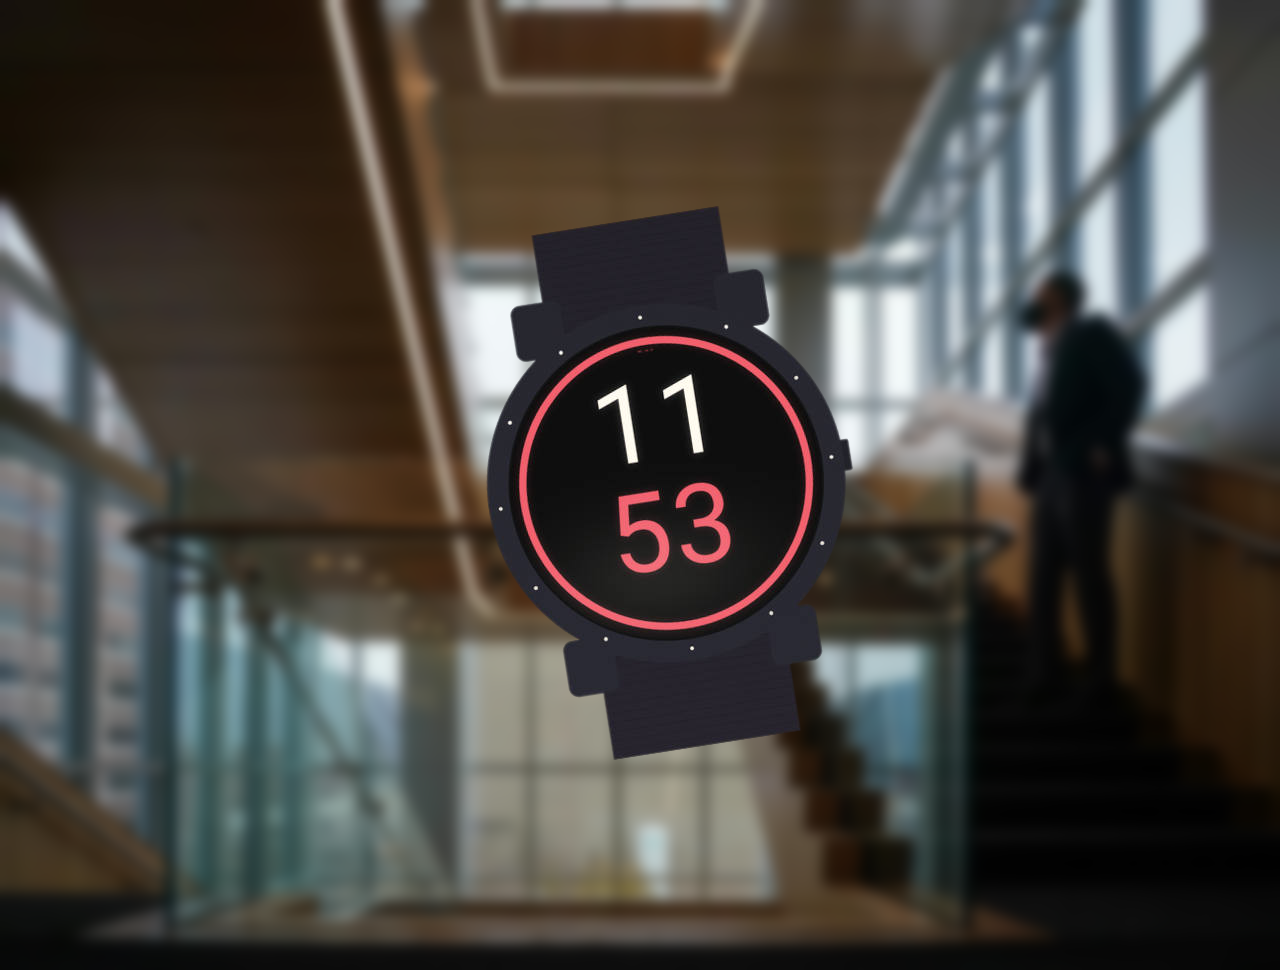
11:53
